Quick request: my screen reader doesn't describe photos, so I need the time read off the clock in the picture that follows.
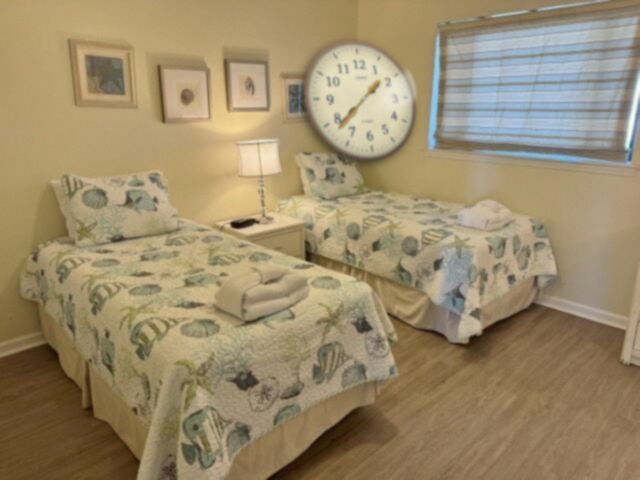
1:38
